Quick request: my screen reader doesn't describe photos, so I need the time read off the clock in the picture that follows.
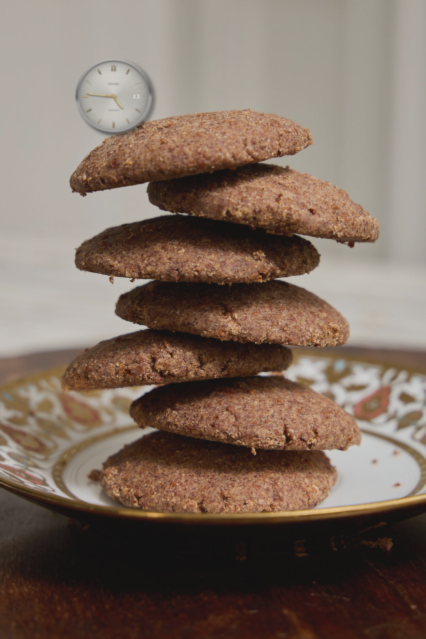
4:46
